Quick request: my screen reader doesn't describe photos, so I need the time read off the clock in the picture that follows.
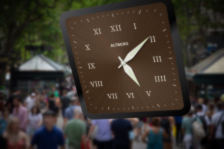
5:09
